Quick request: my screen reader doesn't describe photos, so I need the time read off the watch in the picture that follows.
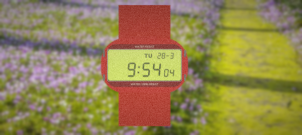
9:54:04
